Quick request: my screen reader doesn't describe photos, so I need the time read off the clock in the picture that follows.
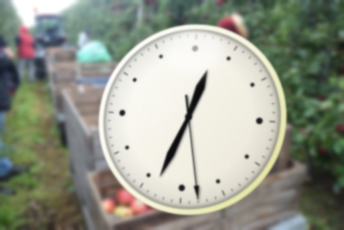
12:33:28
